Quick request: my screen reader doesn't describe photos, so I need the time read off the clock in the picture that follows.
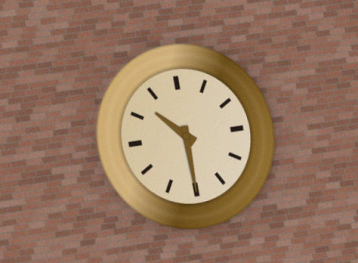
10:30
